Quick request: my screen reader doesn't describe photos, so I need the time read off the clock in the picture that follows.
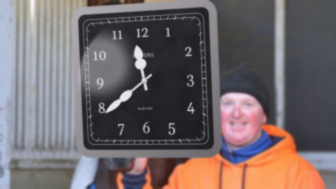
11:39
